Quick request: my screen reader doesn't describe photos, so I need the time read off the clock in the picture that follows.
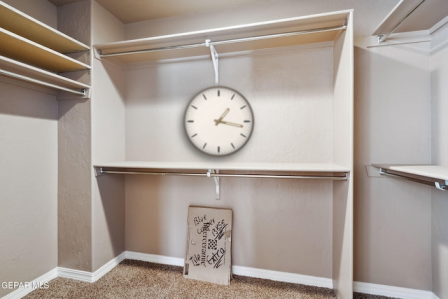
1:17
